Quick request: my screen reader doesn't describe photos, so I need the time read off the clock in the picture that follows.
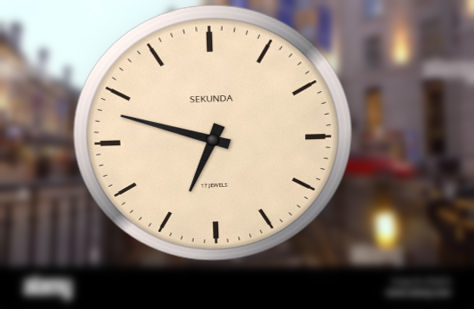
6:48
